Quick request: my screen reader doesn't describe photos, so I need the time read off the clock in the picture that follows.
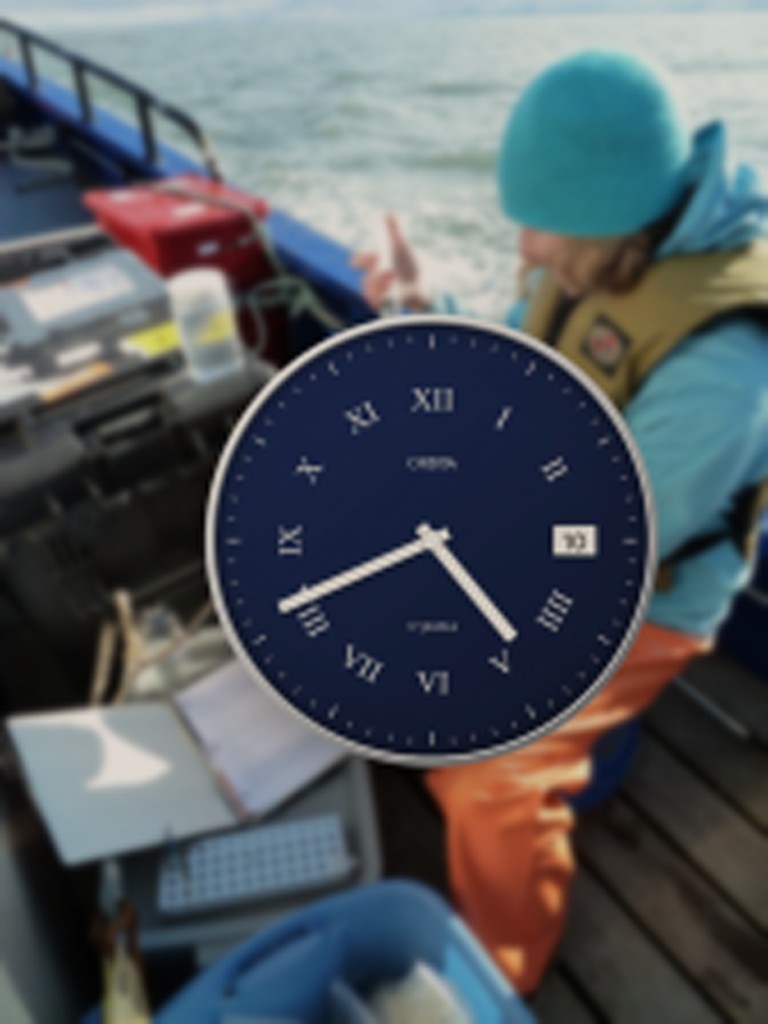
4:41
